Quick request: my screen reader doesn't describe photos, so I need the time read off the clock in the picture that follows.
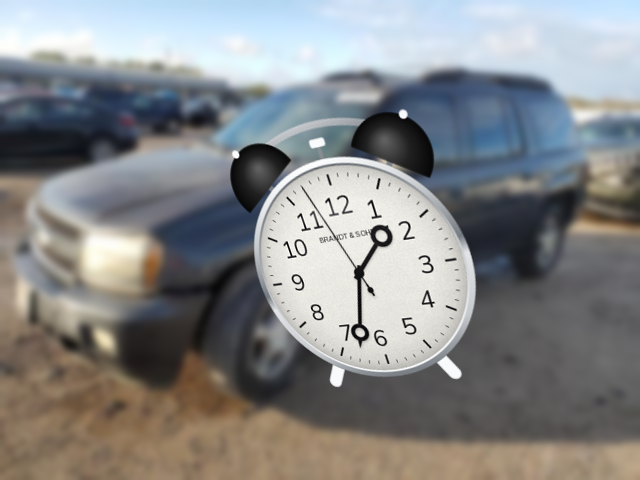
1:32:57
